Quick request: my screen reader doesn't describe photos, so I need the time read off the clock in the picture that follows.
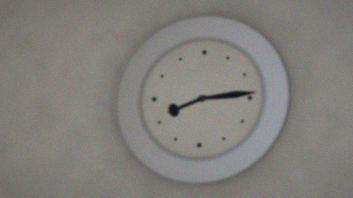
8:14
